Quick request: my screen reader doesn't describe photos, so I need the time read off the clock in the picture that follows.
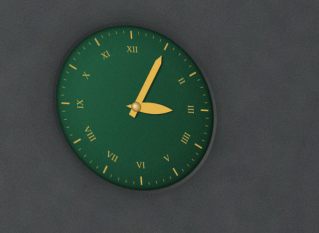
3:05
